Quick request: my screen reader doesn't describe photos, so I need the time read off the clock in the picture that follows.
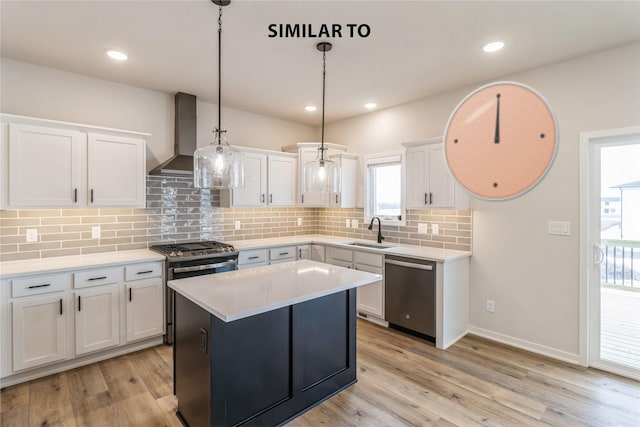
12:00
